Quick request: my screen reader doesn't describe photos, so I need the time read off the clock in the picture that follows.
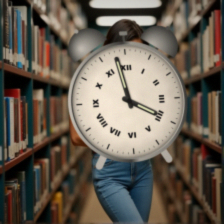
3:58
